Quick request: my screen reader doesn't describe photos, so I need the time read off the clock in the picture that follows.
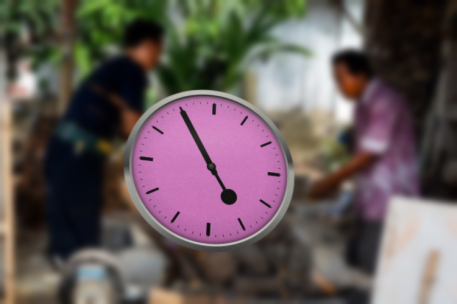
4:55
